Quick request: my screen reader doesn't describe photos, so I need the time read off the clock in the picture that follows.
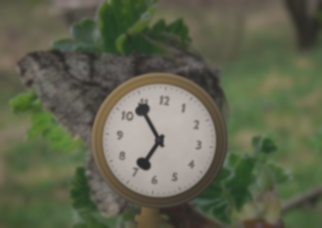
6:54
